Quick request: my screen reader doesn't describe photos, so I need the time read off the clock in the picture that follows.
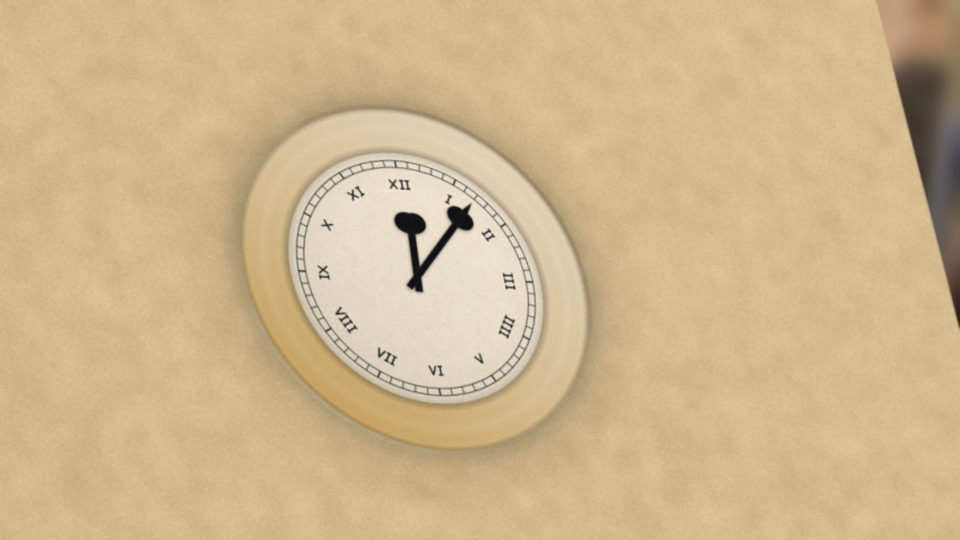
12:07
